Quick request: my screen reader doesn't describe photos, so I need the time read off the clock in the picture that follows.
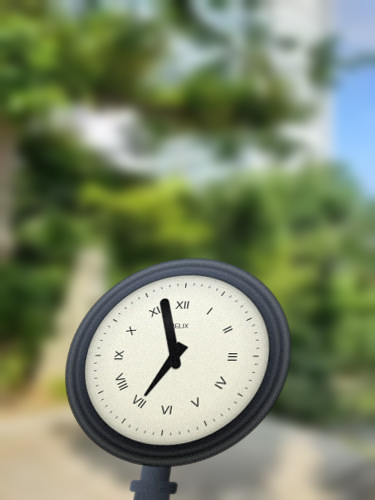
6:57
